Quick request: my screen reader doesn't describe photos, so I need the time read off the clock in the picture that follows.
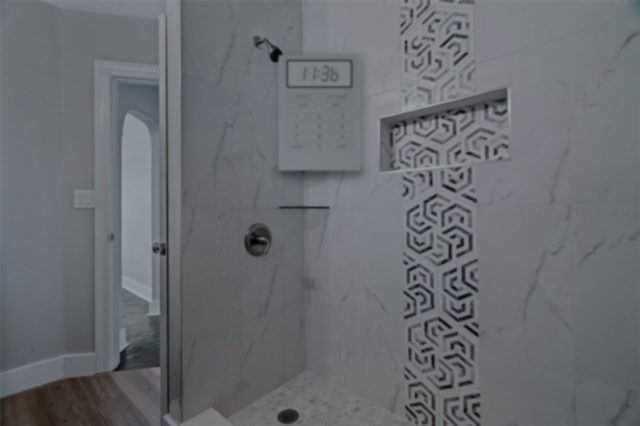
11:36
